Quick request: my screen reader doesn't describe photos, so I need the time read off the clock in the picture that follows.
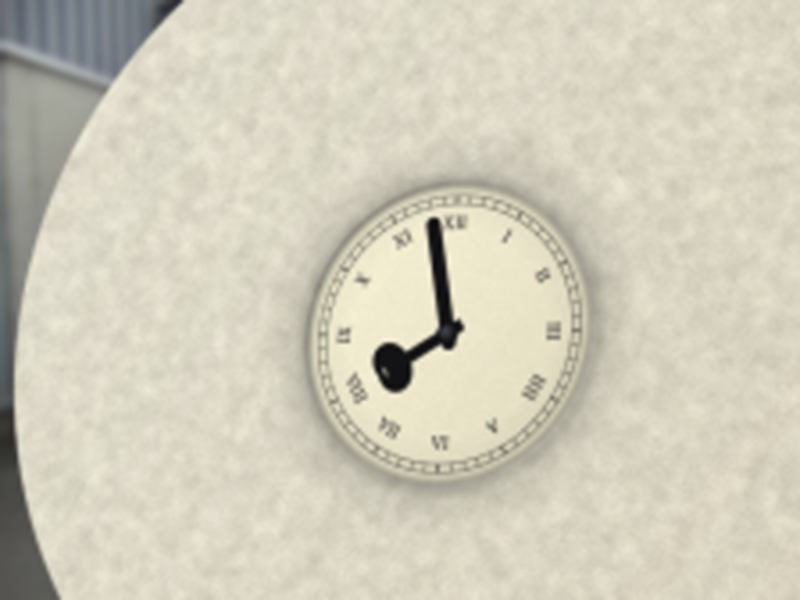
7:58
